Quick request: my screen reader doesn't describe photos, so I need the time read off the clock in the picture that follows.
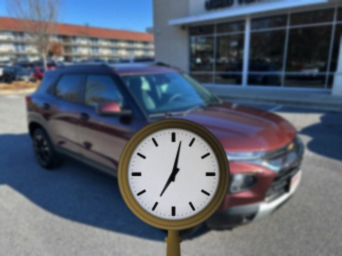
7:02
